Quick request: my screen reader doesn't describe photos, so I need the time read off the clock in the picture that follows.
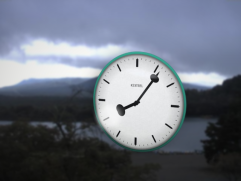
8:06
